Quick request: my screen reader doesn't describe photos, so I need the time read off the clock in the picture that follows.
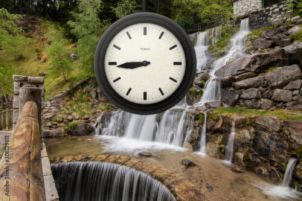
8:44
